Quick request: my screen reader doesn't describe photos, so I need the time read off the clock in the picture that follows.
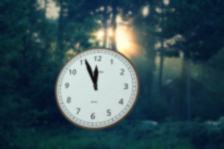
11:56
